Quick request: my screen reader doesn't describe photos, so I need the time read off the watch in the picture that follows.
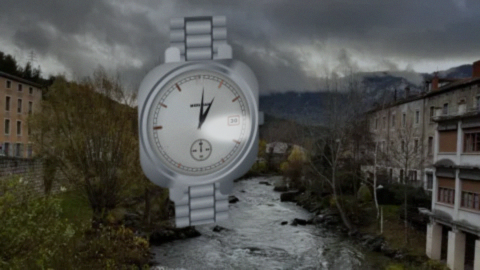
1:01
